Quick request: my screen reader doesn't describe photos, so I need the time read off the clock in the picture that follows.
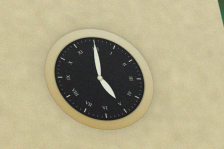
5:00
